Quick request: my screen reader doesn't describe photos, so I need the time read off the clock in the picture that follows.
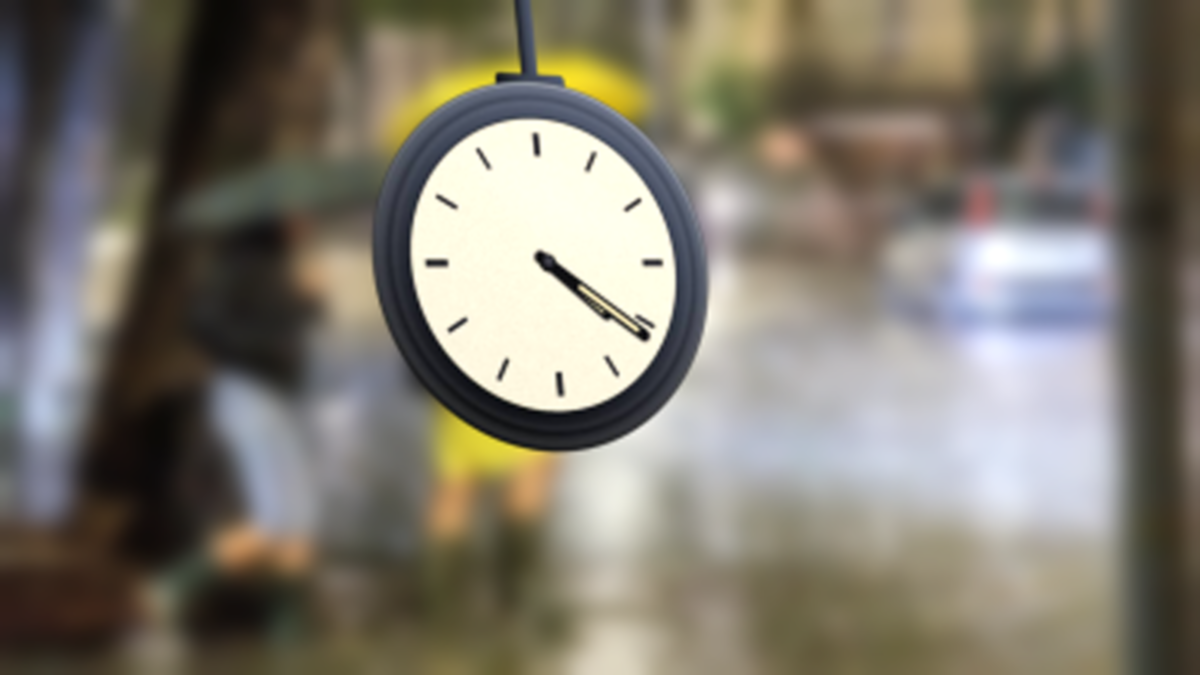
4:21
